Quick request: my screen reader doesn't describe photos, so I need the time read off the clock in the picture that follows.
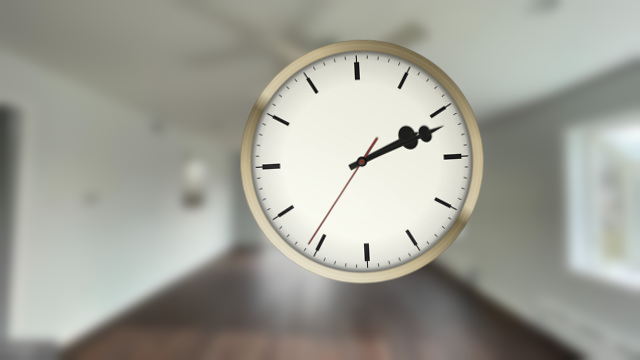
2:11:36
